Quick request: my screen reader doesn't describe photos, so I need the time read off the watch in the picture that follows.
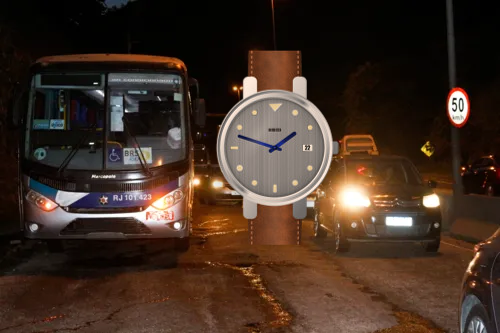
1:48
